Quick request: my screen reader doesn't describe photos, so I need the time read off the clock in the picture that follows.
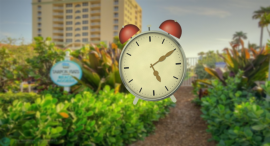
5:10
